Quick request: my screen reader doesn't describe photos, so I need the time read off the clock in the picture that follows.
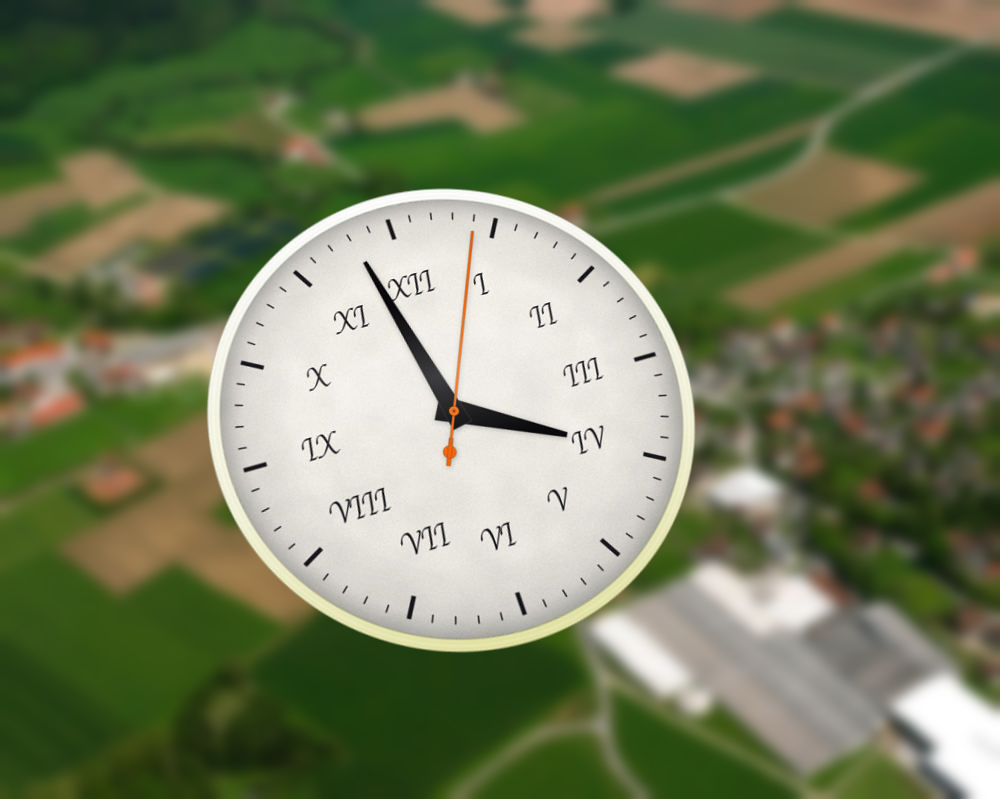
3:58:04
